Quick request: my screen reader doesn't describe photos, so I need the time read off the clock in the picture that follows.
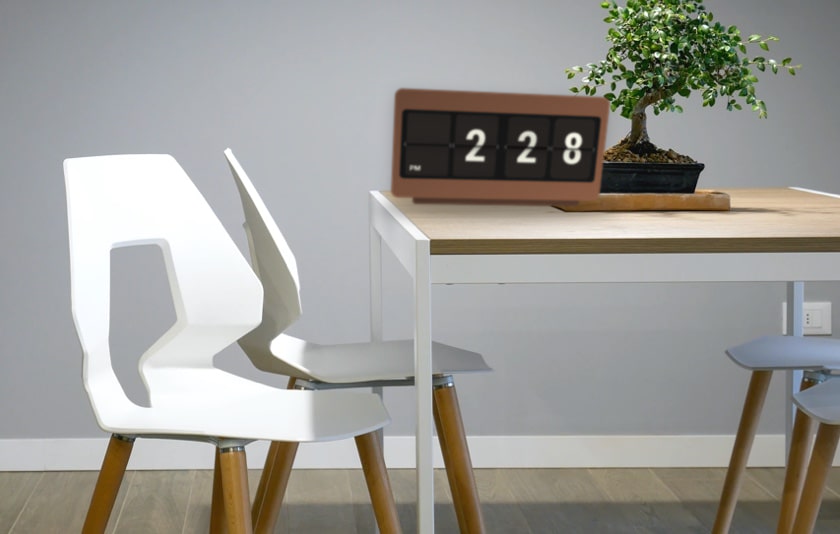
2:28
